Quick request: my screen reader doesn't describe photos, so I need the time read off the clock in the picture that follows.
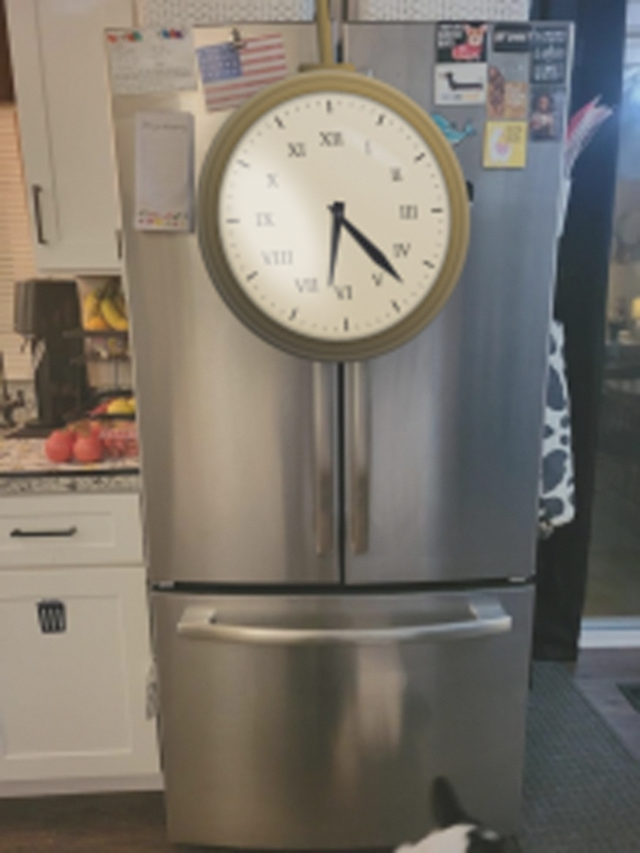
6:23
